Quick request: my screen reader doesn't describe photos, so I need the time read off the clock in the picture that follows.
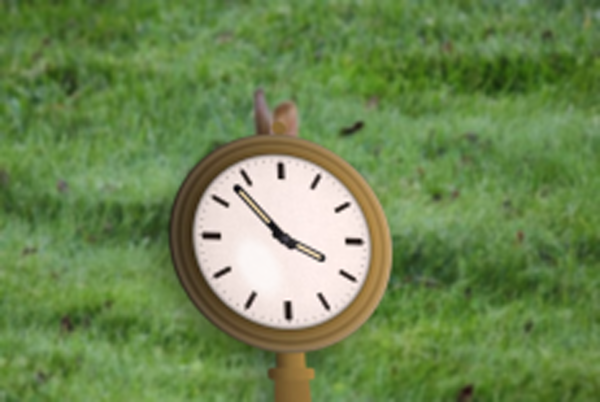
3:53
